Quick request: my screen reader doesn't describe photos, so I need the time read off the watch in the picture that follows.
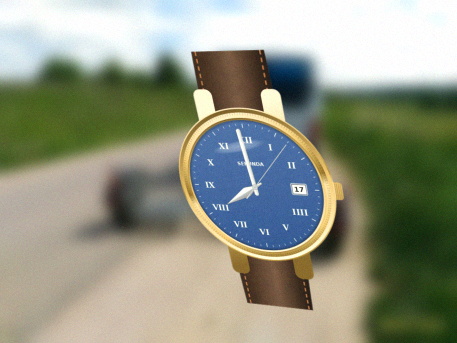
7:59:07
